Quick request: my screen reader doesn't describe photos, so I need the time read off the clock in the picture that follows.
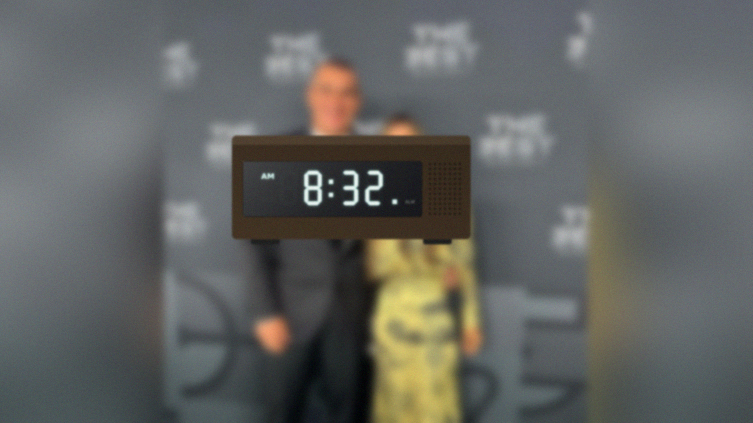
8:32
